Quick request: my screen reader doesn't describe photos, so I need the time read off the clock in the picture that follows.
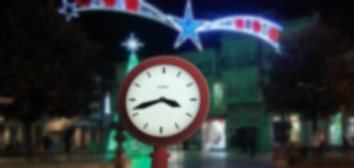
3:42
